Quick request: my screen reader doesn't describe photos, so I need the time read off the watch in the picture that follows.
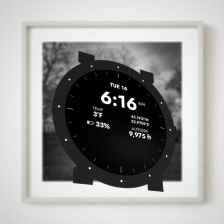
6:16
